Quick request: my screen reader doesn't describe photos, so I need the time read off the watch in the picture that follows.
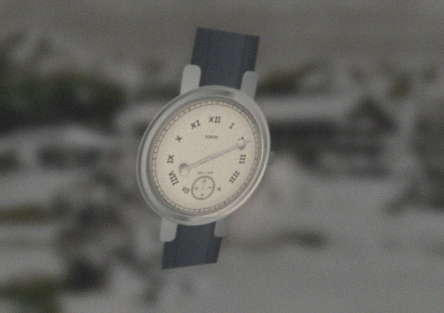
8:11
